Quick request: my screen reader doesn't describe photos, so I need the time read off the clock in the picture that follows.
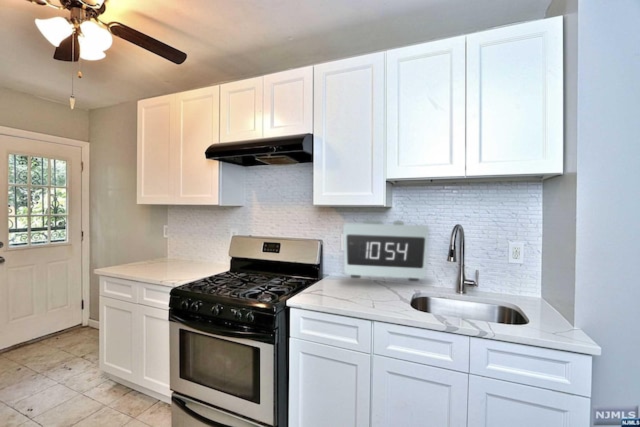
10:54
